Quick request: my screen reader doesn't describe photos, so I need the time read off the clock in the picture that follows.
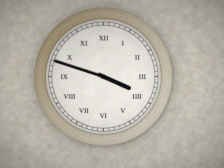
3:48
